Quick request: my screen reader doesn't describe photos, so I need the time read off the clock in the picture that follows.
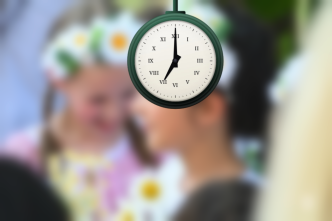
7:00
